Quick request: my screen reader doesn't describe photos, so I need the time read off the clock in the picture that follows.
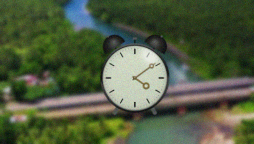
4:09
